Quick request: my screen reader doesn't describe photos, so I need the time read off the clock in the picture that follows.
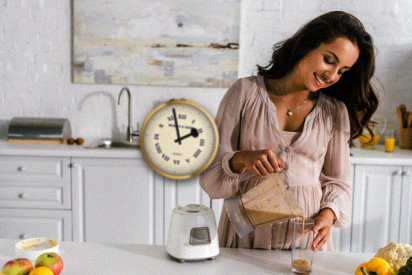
1:57
